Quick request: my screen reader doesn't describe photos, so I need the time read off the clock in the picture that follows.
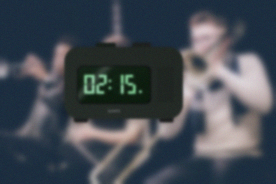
2:15
